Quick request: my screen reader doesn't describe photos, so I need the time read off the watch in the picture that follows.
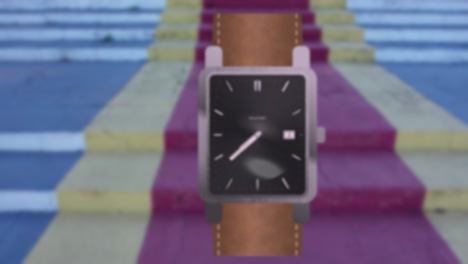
7:38
